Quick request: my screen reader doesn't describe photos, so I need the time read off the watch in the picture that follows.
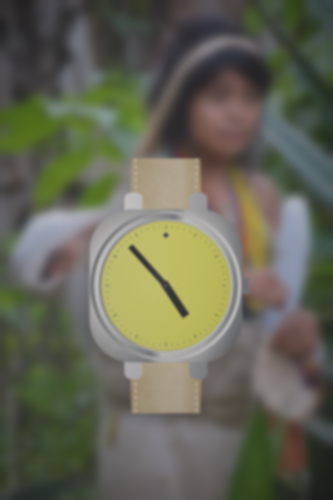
4:53
